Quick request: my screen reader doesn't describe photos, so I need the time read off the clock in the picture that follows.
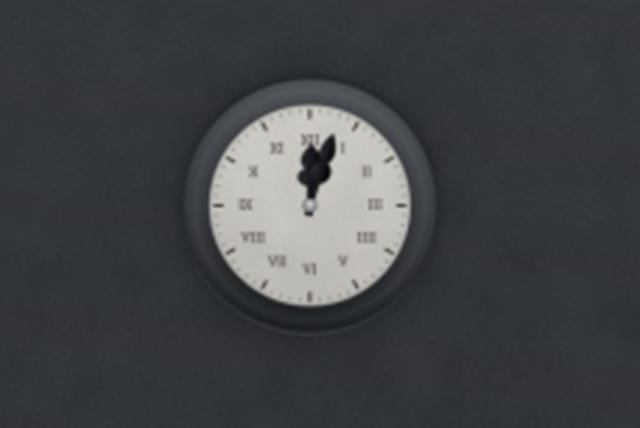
12:03
